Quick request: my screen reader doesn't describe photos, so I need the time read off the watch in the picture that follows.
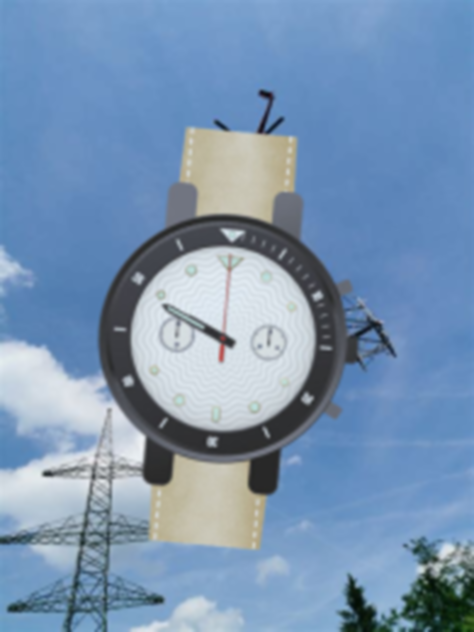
9:49
